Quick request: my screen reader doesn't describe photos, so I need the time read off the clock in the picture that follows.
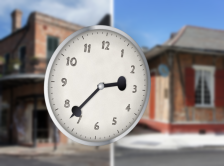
2:37
